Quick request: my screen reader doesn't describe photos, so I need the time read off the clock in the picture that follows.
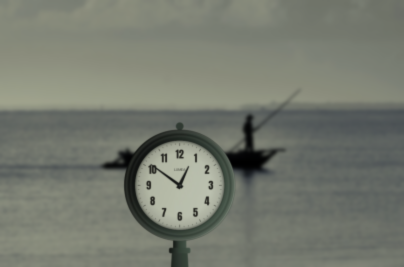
12:51
